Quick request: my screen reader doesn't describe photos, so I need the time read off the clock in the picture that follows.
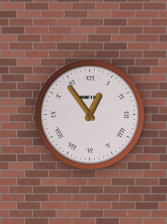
12:54
